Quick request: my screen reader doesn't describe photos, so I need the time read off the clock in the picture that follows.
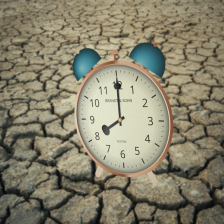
8:00
